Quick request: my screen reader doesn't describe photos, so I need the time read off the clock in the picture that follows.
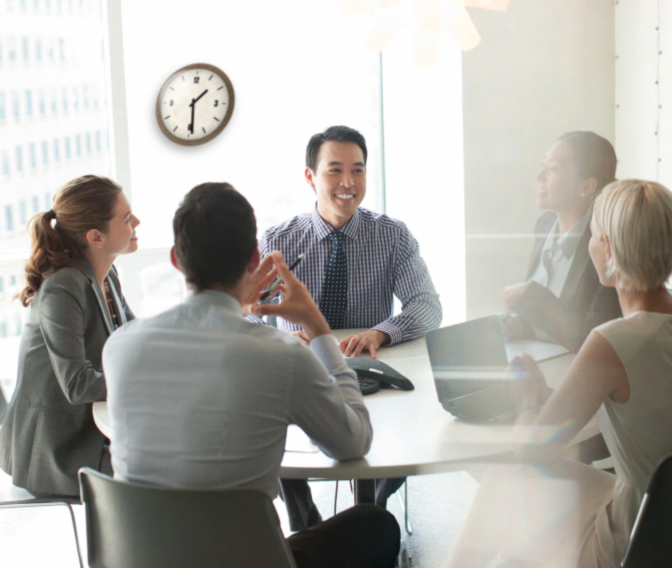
1:29
